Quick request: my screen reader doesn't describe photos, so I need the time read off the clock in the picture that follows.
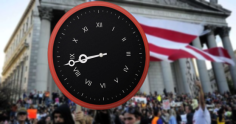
8:43
